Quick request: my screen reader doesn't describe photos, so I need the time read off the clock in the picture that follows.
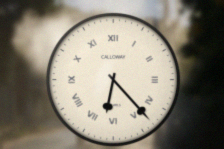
6:23
